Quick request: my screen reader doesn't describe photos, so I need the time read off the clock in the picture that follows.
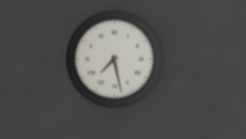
7:28
